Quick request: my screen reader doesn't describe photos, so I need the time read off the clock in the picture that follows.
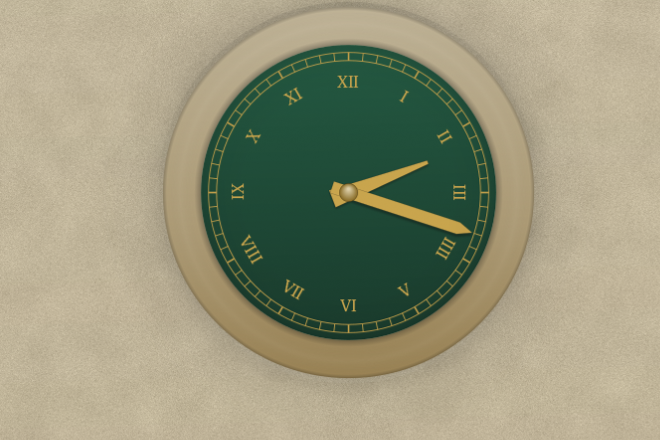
2:18
